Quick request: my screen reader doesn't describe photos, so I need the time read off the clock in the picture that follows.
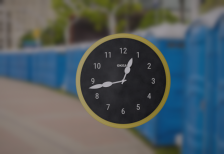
12:43
